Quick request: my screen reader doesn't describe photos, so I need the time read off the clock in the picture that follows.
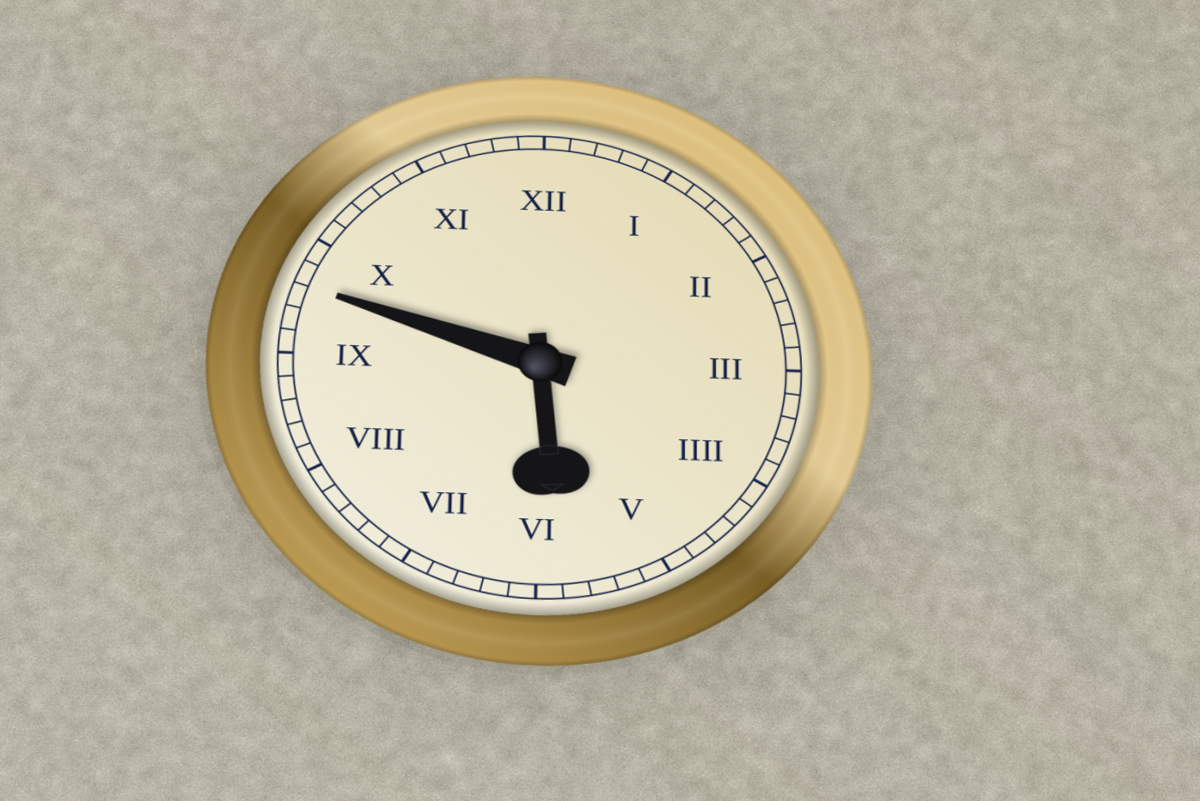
5:48
